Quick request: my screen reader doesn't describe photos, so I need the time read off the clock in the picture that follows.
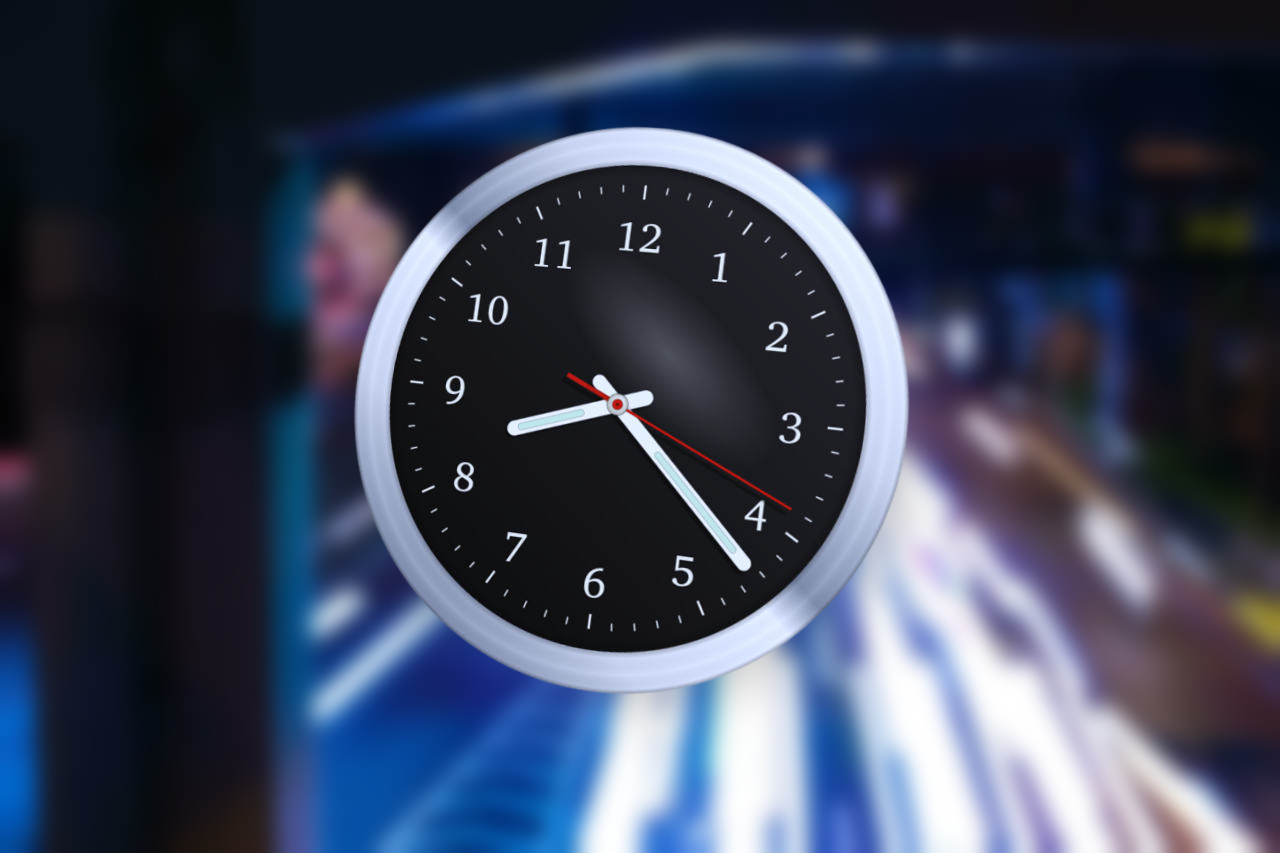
8:22:19
